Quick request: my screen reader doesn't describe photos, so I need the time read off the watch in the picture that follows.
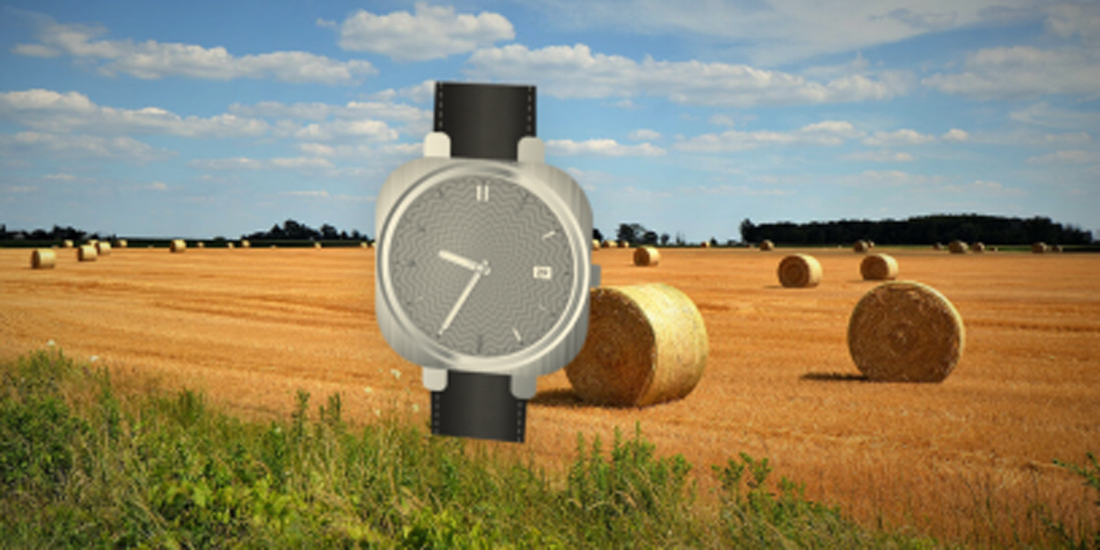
9:35
